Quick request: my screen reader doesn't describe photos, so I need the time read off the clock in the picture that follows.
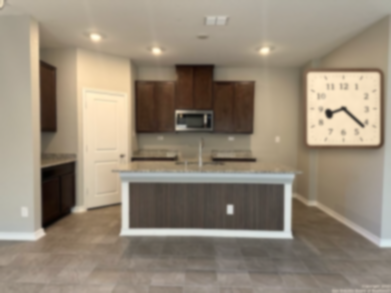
8:22
